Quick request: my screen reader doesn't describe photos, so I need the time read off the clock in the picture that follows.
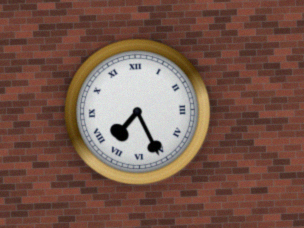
7:26
